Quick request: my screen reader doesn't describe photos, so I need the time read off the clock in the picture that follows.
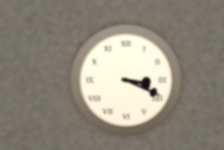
3:19
